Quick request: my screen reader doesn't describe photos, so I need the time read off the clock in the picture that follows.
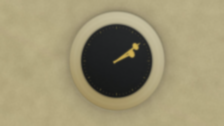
2:09
